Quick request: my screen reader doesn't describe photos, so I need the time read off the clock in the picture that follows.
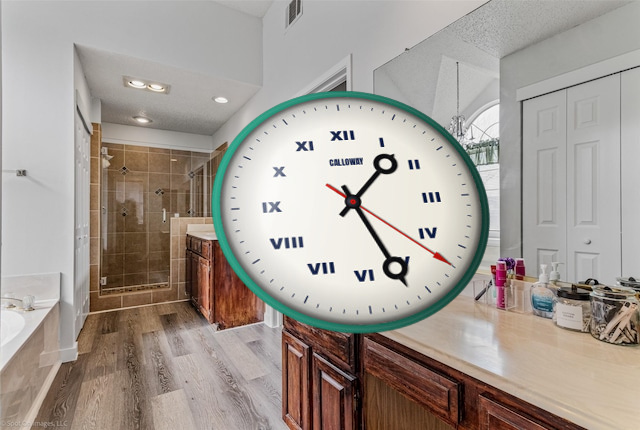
1:26:22
